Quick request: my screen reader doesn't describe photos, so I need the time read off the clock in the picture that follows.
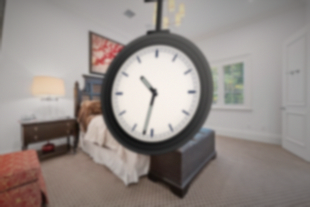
10:32
